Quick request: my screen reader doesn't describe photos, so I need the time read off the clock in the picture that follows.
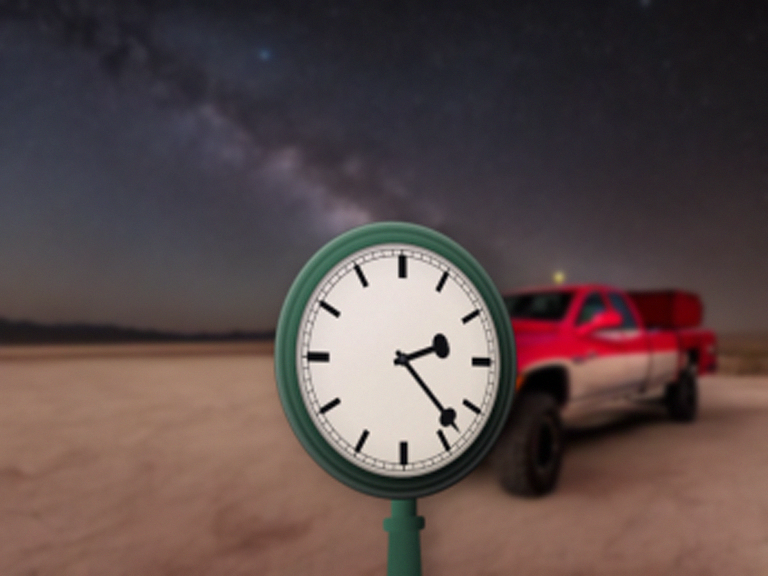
2:23
